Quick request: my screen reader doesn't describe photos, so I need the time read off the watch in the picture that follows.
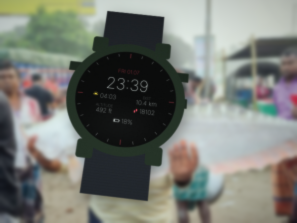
23:39
